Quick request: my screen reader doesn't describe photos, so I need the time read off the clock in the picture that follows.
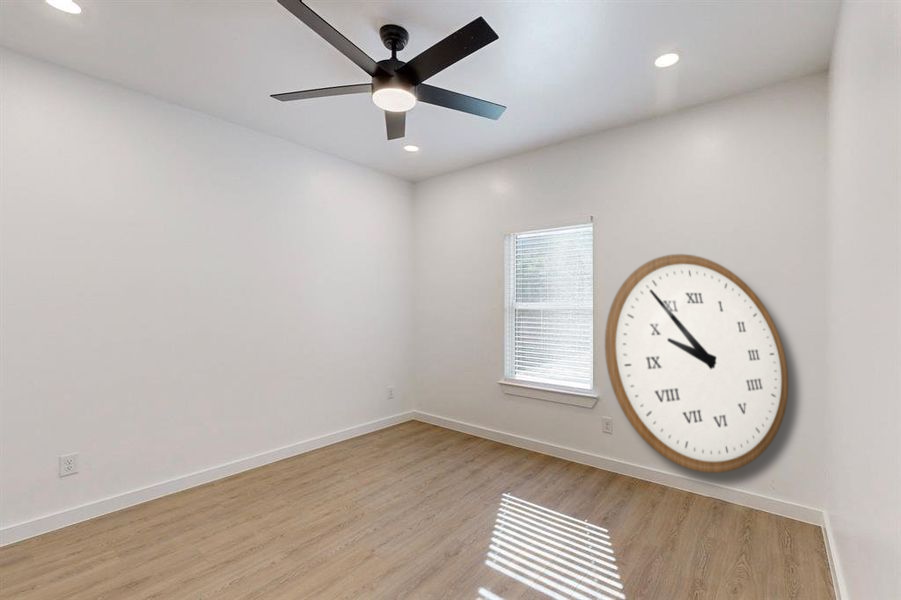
9:54
